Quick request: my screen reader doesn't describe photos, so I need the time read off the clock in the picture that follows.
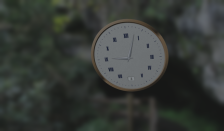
9:03
